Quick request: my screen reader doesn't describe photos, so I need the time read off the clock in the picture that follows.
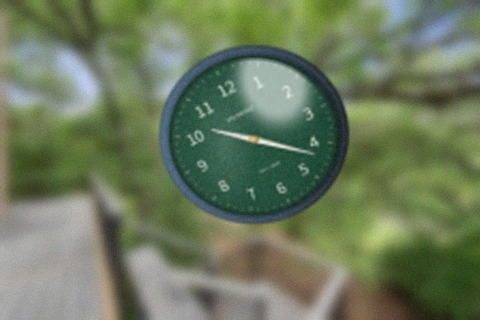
10:22
